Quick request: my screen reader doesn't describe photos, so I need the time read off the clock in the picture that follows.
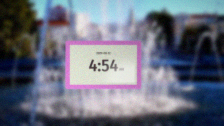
4:54
